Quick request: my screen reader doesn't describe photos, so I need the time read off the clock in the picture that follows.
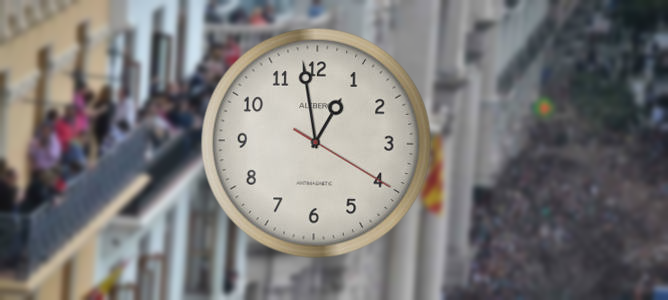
12:58:20
